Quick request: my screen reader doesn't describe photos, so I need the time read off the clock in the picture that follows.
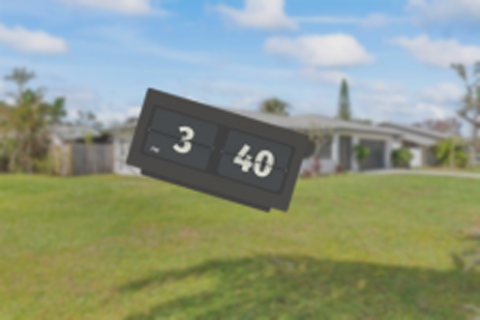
3:40
